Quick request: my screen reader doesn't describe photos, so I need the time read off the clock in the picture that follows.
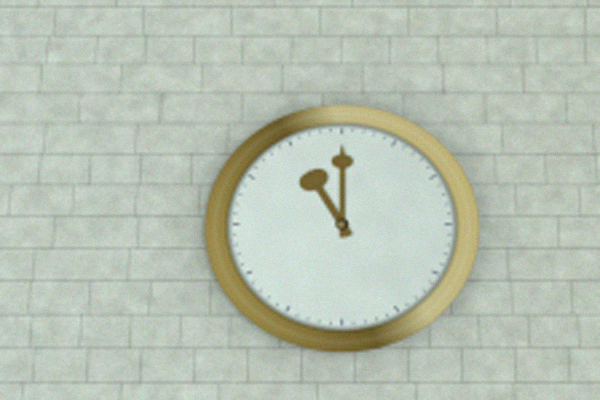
11:00
